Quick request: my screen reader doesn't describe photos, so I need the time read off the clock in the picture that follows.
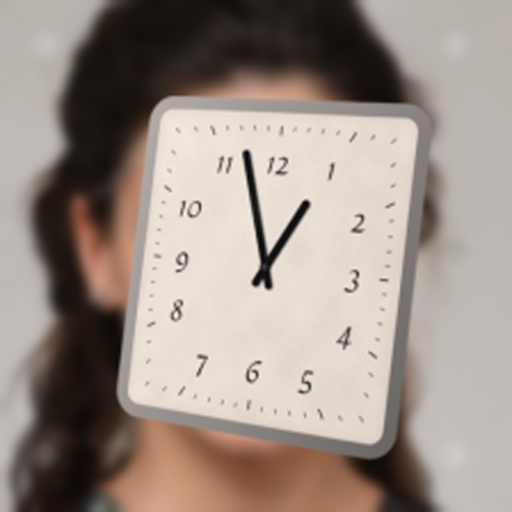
12:57
